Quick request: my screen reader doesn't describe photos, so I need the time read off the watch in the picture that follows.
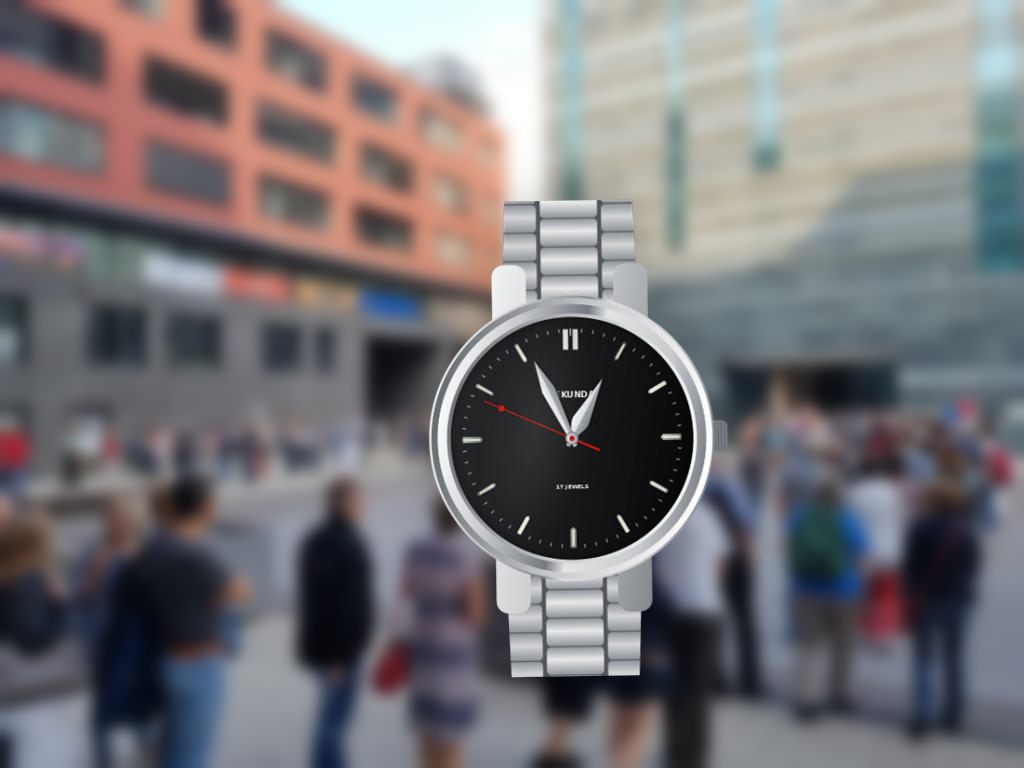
12:55:49
